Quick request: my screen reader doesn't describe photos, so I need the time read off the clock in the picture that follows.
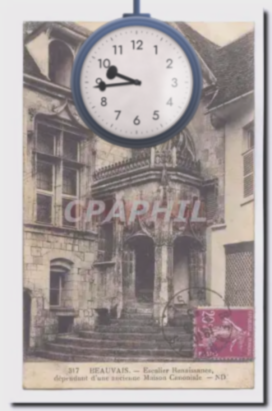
9:44
